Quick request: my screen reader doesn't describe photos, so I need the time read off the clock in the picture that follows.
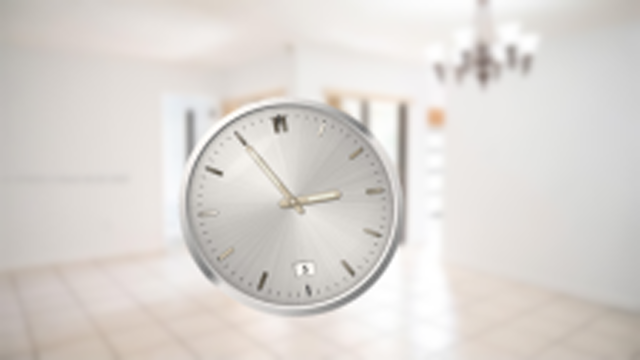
2:55
